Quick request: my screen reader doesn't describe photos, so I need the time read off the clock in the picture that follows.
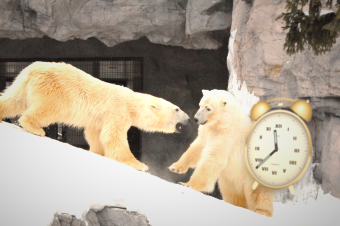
11:38
